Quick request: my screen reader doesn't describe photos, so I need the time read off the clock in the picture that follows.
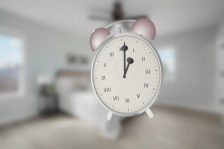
1:01
